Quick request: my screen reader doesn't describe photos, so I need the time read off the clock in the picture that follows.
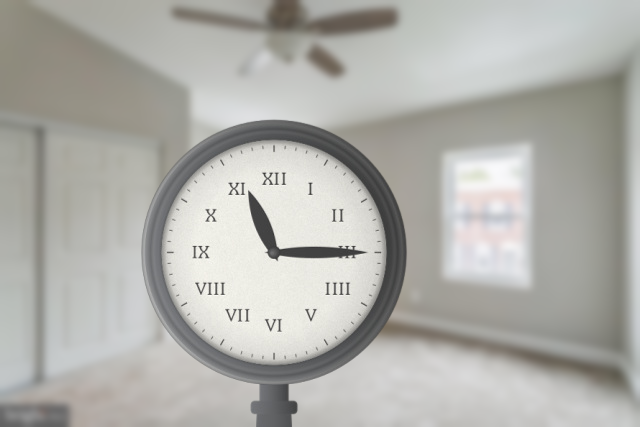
11:15
